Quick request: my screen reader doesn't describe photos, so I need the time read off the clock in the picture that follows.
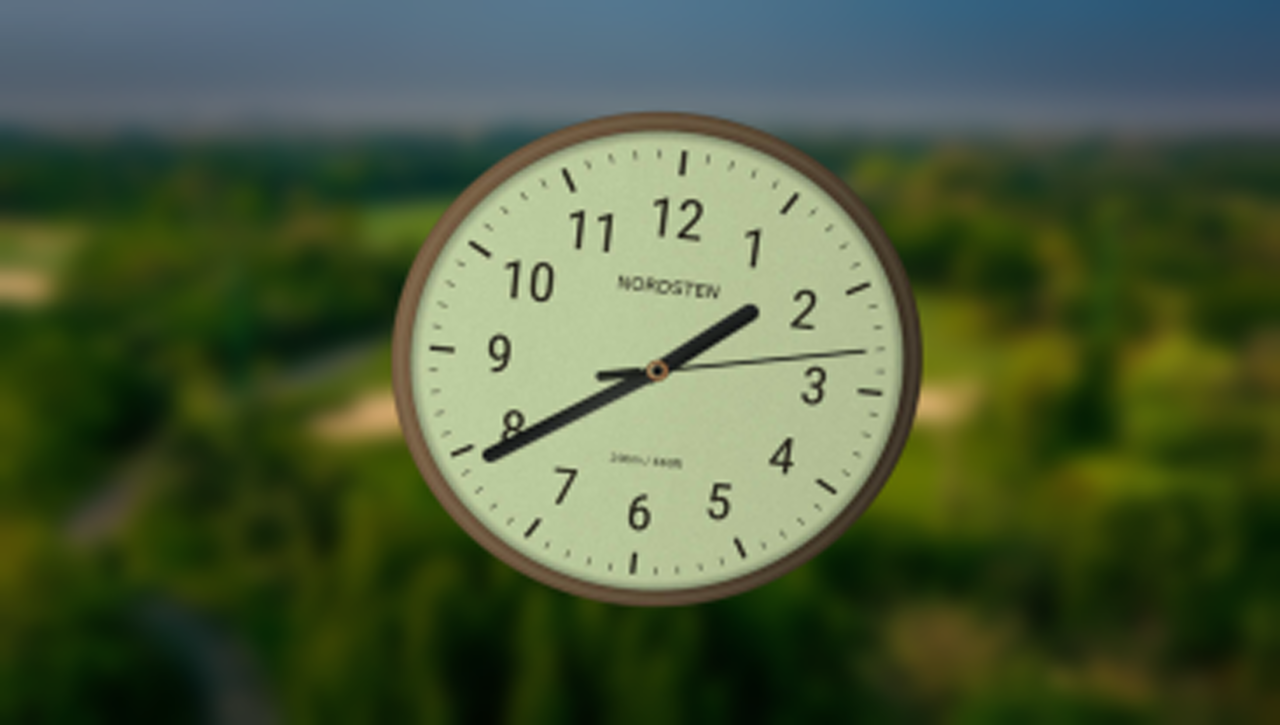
1:39:13
